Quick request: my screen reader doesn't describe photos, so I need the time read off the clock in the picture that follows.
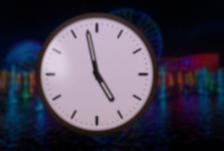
4:58
